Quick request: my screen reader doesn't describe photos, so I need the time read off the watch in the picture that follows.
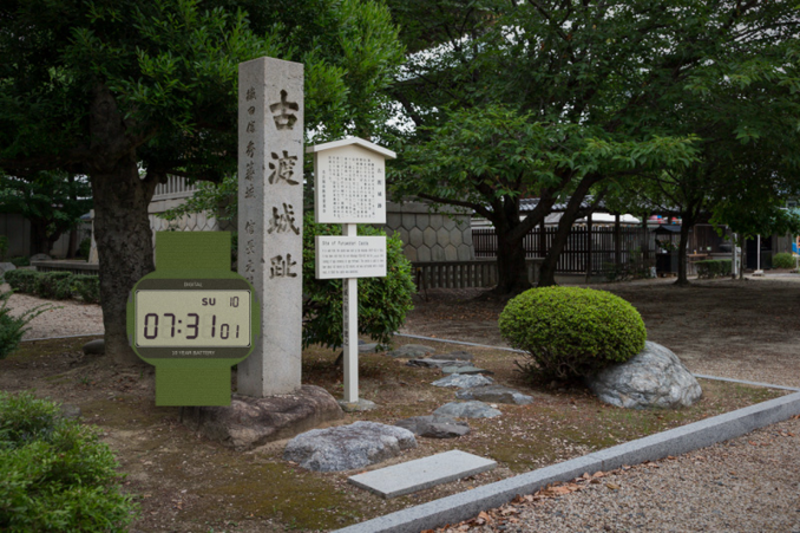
7:31:01
